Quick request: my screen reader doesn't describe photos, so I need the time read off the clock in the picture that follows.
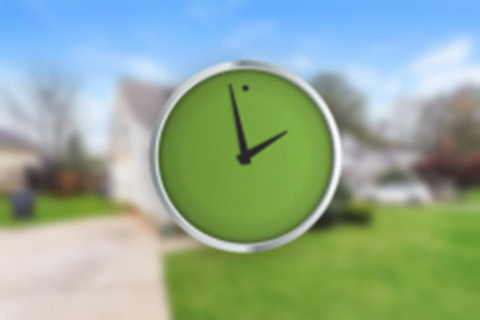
1:58
